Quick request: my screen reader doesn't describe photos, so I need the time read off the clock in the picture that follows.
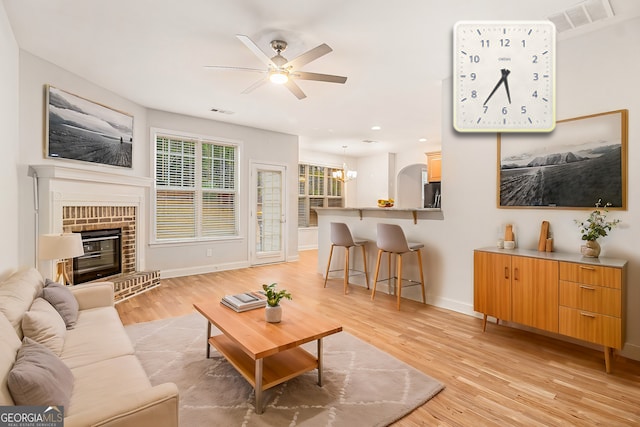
5:36
